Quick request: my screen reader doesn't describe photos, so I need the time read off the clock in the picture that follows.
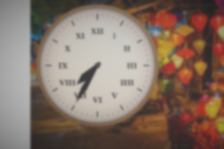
7:35
